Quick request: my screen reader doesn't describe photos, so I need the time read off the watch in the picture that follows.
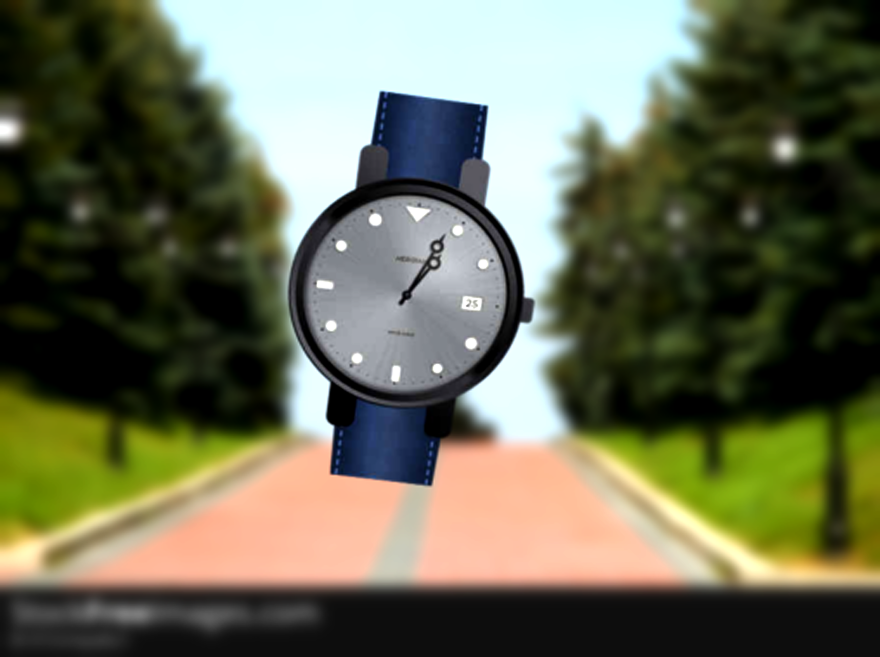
1:04
